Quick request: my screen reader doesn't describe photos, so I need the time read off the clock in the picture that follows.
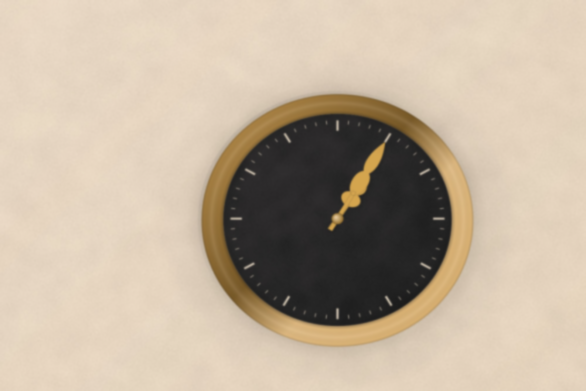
1:05
